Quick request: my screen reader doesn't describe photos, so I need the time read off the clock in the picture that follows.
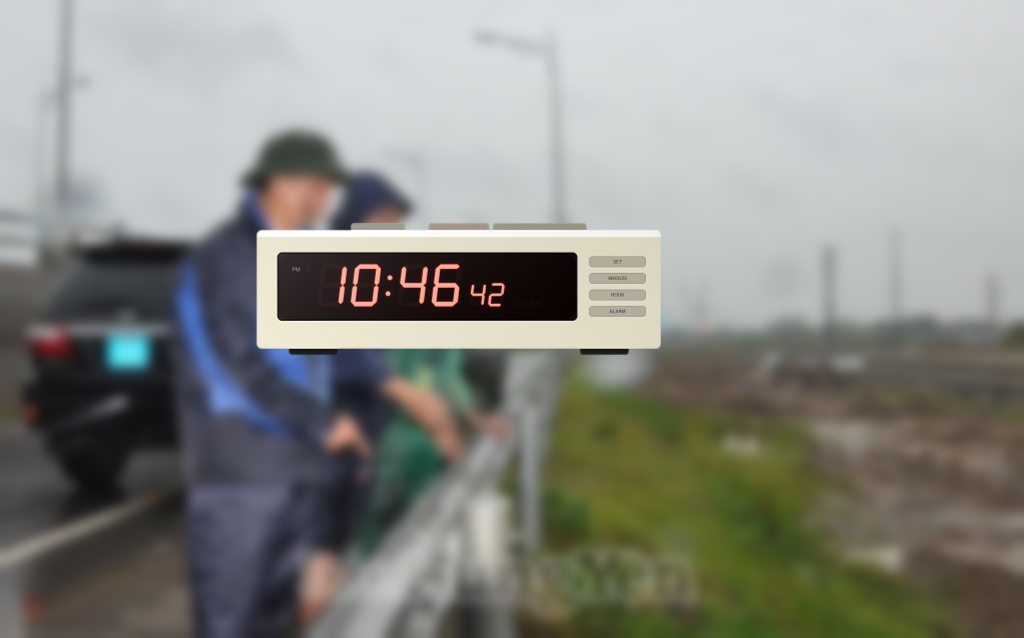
10:46:42
